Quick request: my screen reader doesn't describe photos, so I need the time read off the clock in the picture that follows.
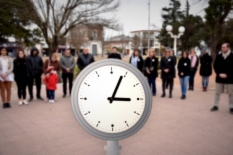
3:04
